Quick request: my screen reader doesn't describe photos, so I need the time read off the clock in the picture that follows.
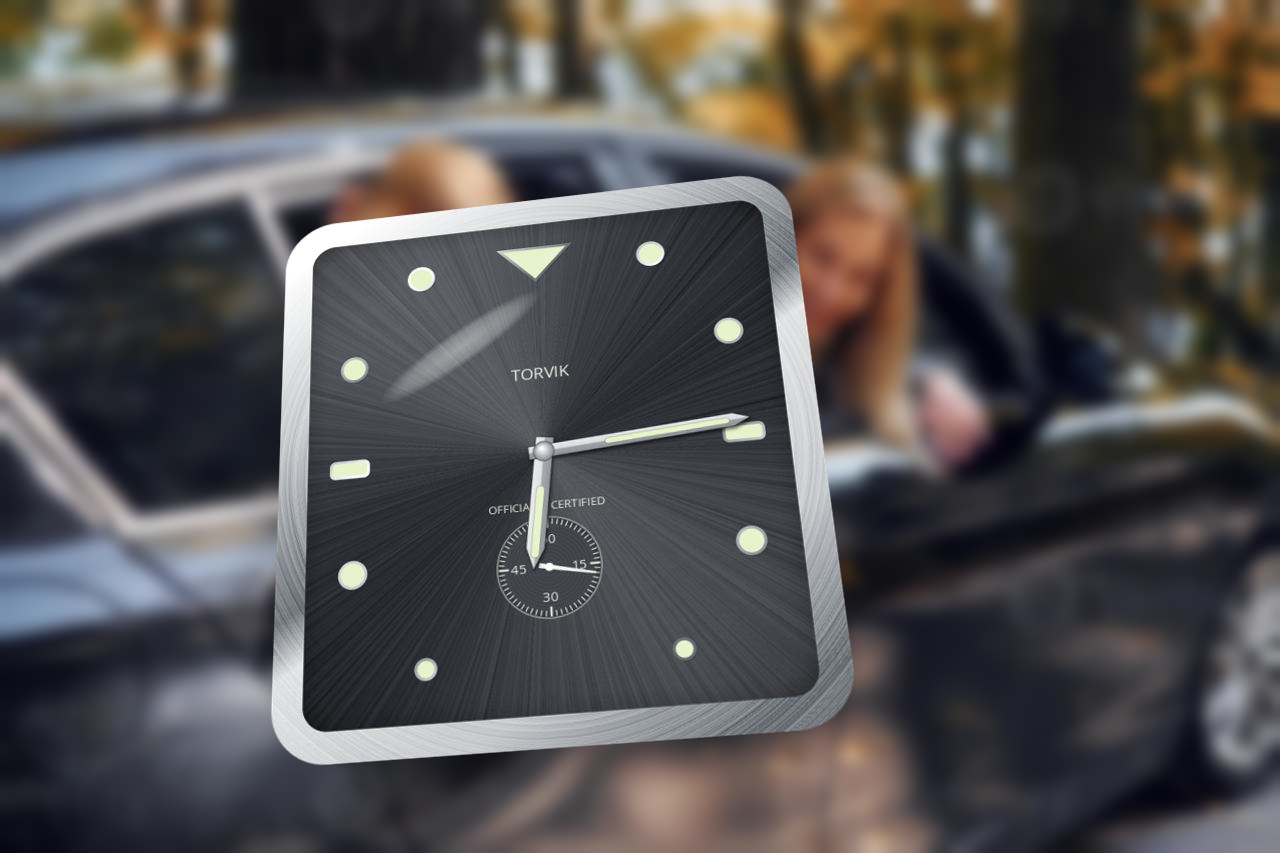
6:14:17
